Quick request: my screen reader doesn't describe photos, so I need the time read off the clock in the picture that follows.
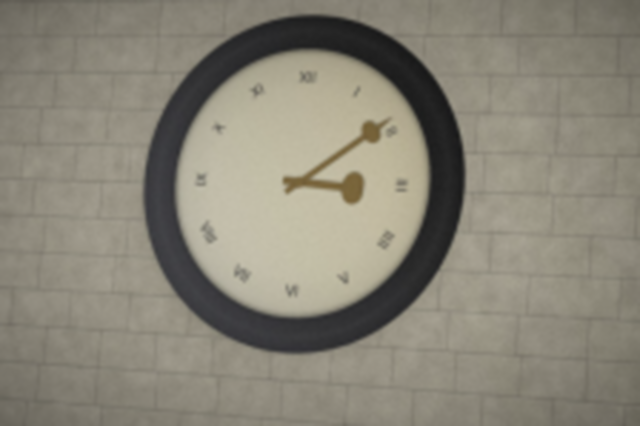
3:09
